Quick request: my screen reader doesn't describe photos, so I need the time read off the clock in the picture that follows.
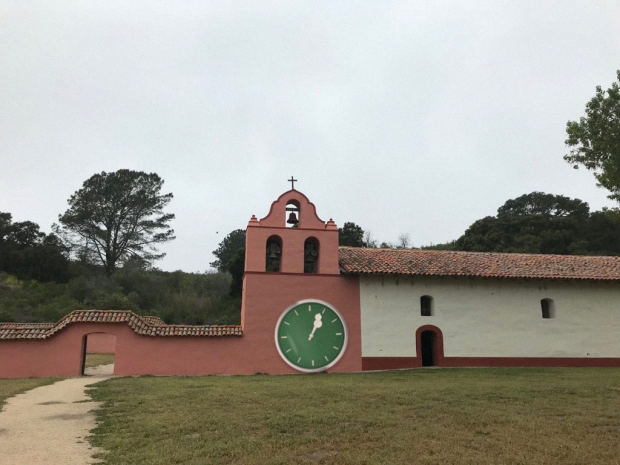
1:04
